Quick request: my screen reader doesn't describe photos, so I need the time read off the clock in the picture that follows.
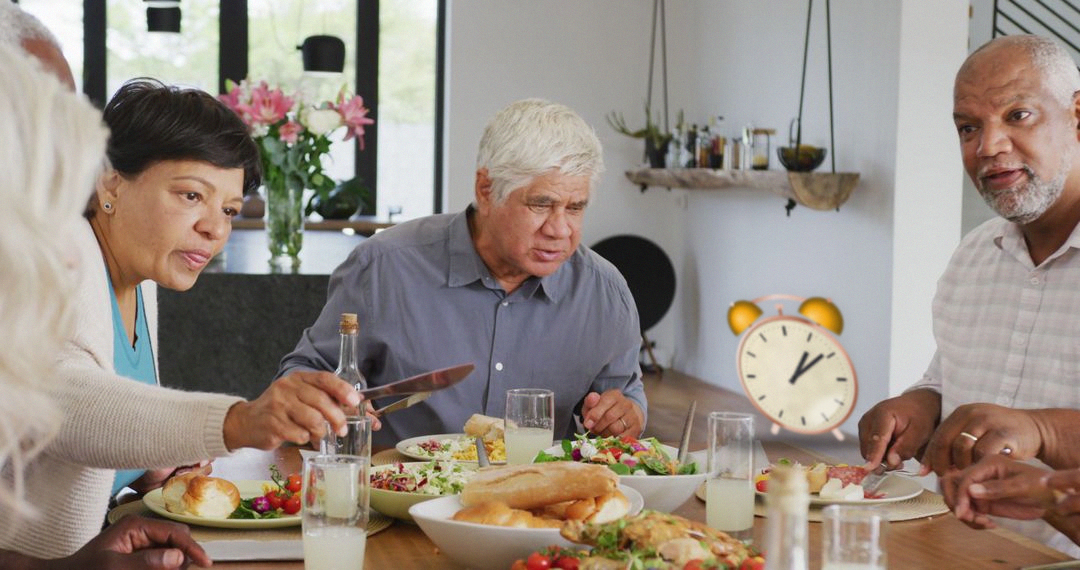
1:09
